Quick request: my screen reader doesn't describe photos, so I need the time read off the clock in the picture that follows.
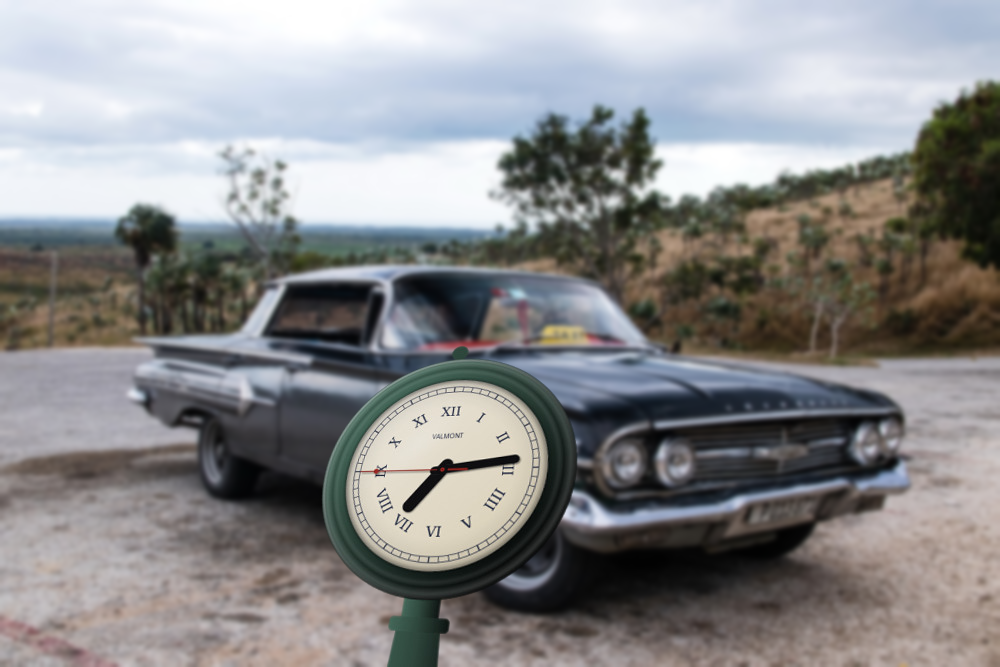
7:13:45
